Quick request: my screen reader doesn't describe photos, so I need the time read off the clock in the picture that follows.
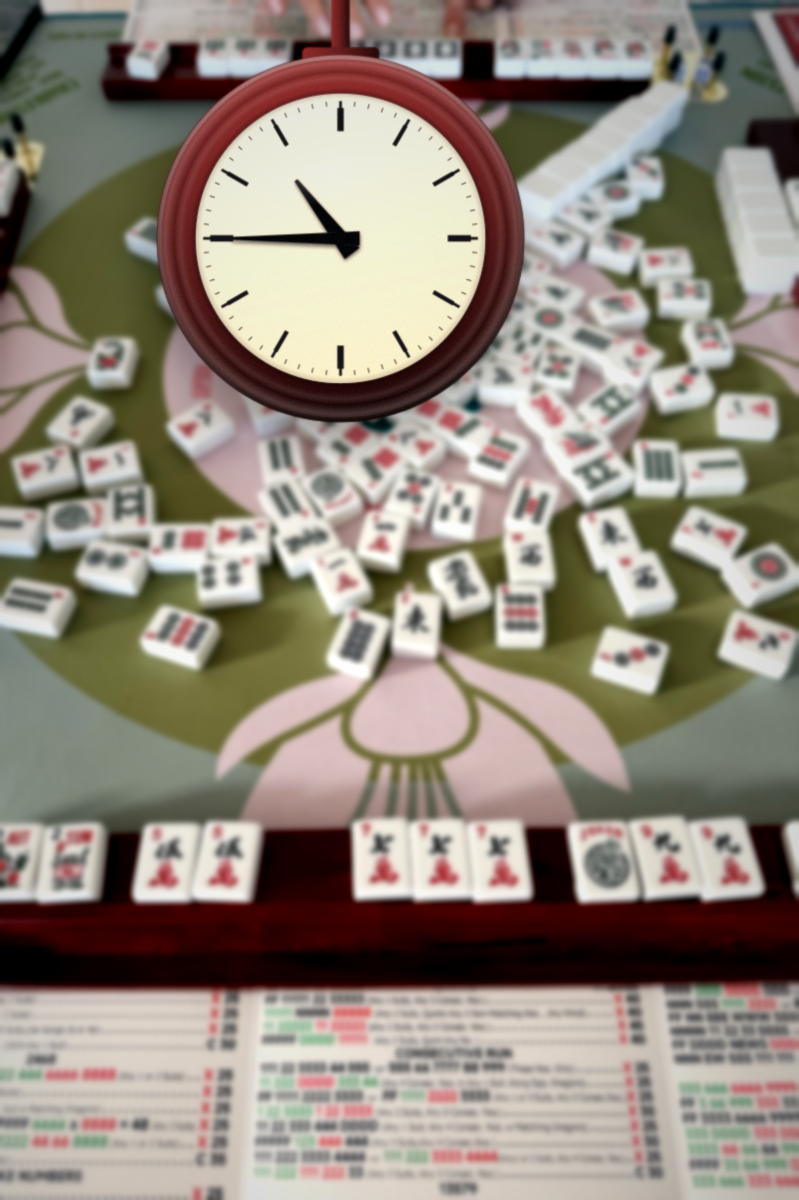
10:45
